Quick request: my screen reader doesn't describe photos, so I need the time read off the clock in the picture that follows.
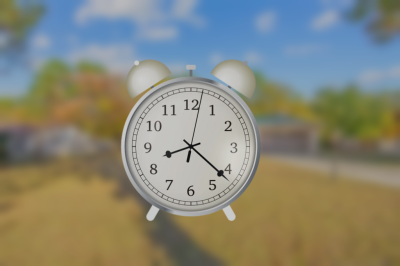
8:22:02
